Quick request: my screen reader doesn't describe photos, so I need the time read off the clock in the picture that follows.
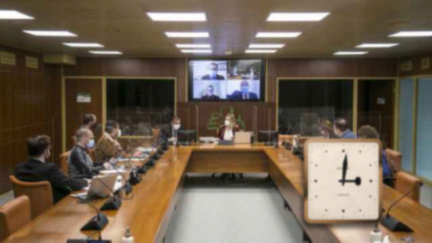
3:01
